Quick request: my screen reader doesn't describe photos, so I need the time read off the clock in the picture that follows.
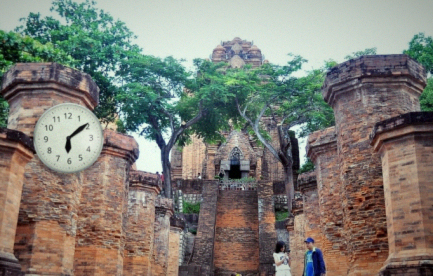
6:09
